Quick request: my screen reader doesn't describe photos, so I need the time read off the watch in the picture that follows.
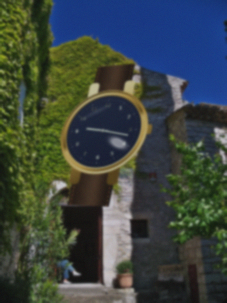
9:17
